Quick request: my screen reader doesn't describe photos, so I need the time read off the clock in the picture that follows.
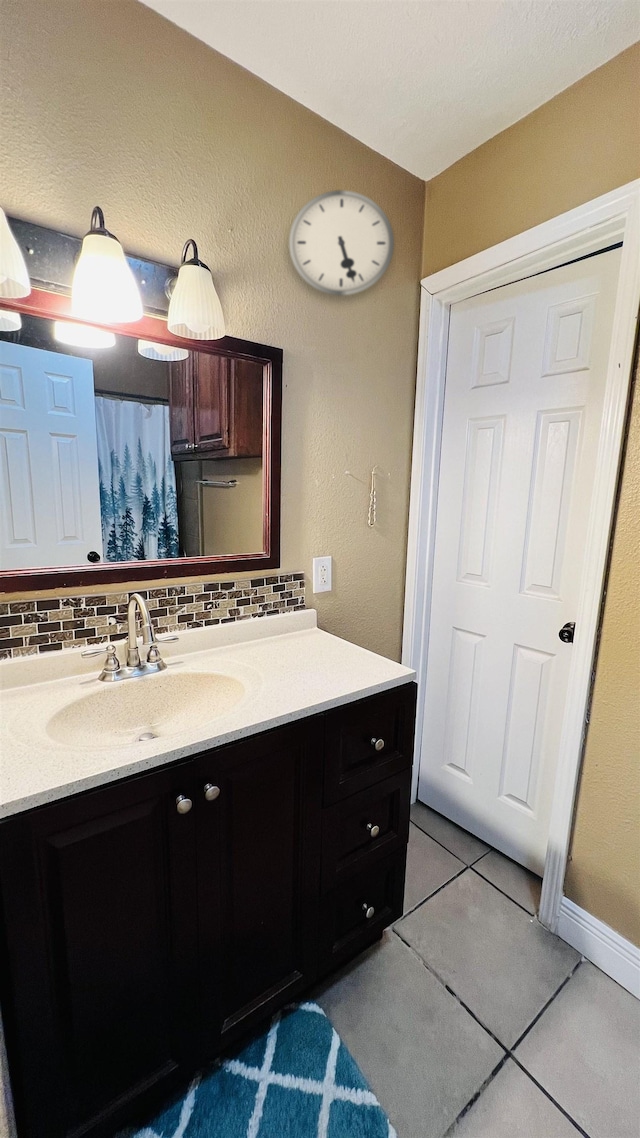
5:27
